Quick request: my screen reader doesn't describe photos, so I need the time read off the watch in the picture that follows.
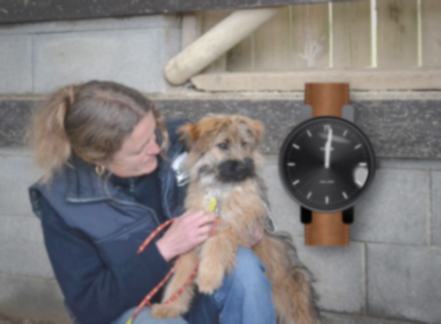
12:01
